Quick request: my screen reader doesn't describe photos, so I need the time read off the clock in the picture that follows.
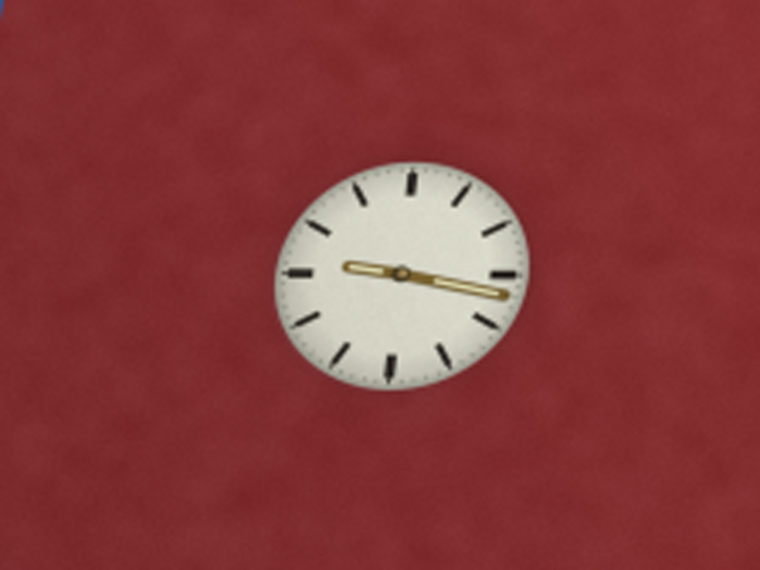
9:17
